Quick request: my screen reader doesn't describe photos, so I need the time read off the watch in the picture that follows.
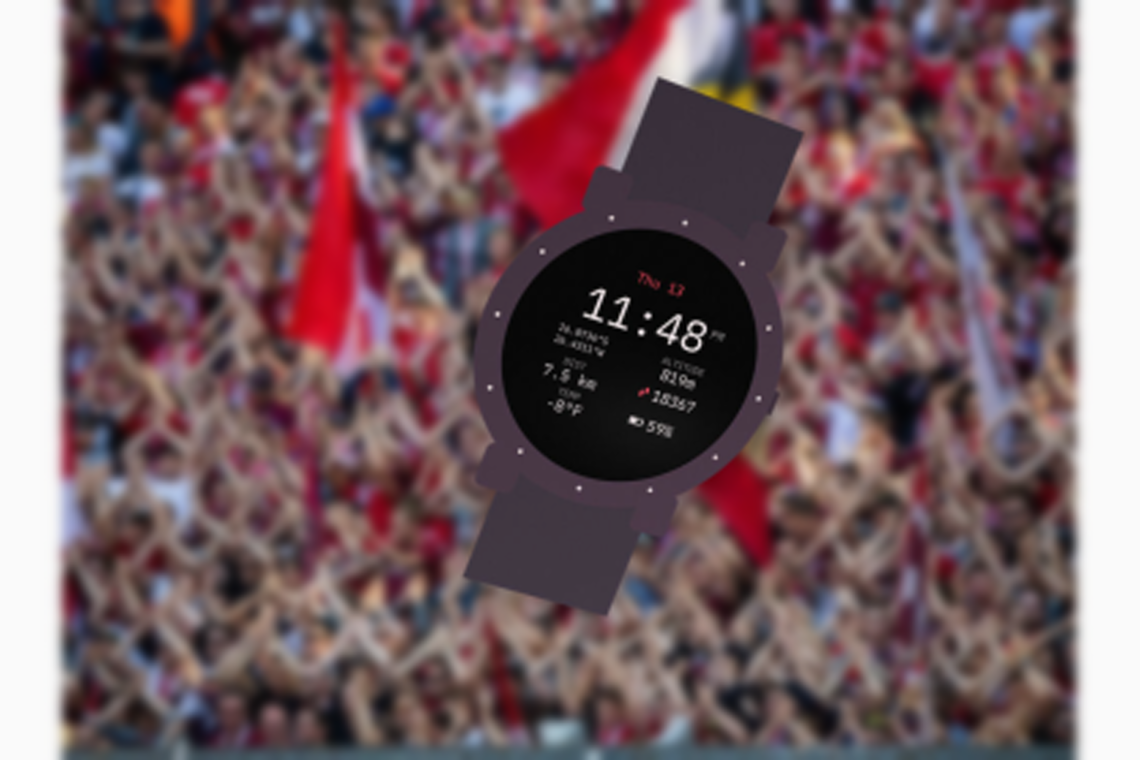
11:48
